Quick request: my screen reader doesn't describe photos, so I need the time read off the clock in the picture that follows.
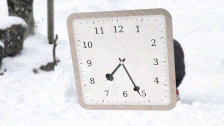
7:26
